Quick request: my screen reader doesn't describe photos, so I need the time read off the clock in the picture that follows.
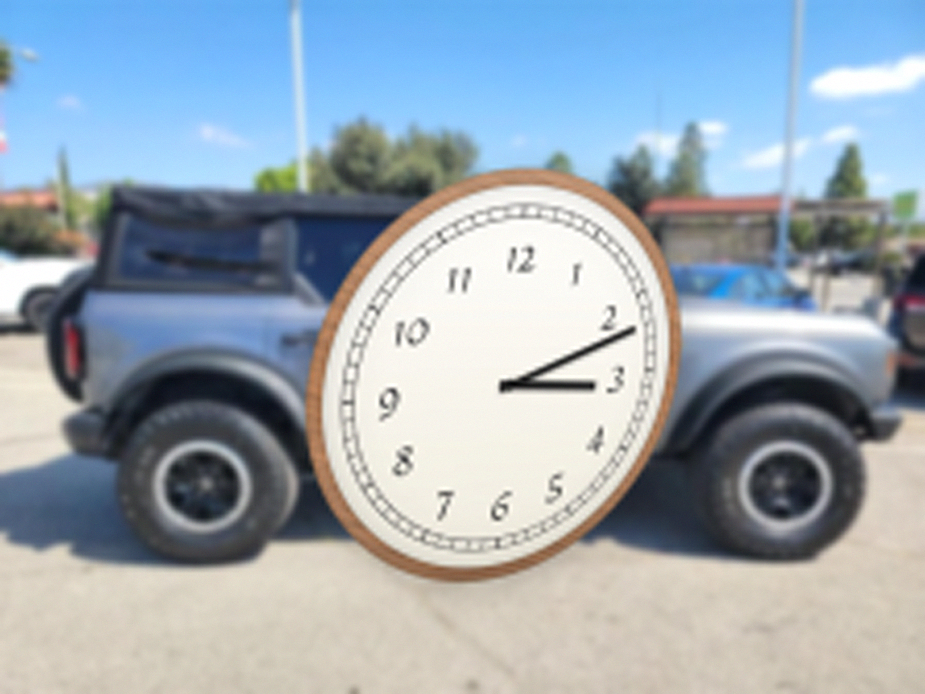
3:12
